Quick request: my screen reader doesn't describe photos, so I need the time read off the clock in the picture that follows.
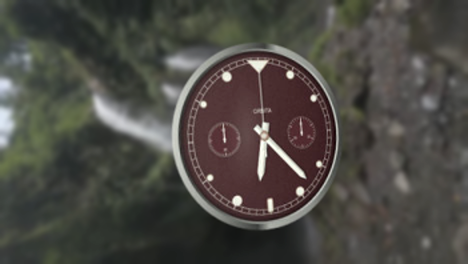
6:23
